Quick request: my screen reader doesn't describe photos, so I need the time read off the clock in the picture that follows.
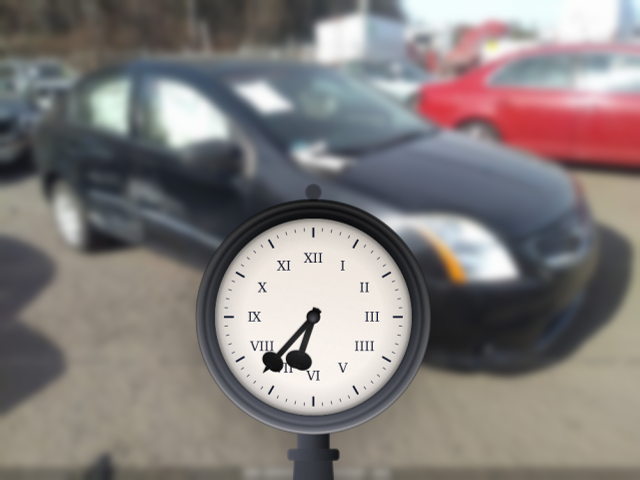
6:37
